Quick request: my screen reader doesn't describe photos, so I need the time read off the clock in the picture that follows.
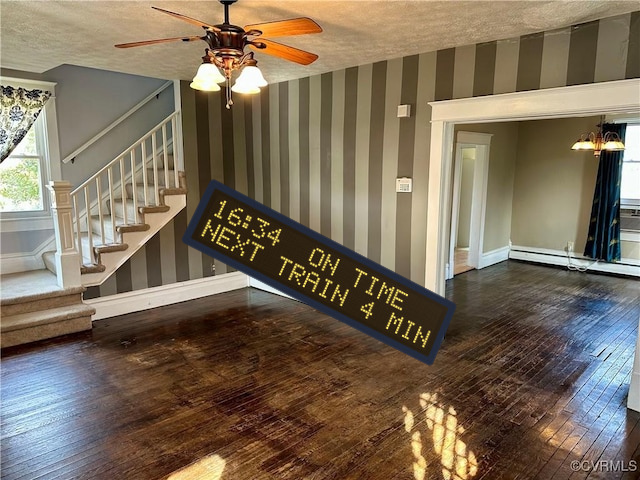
16:34
